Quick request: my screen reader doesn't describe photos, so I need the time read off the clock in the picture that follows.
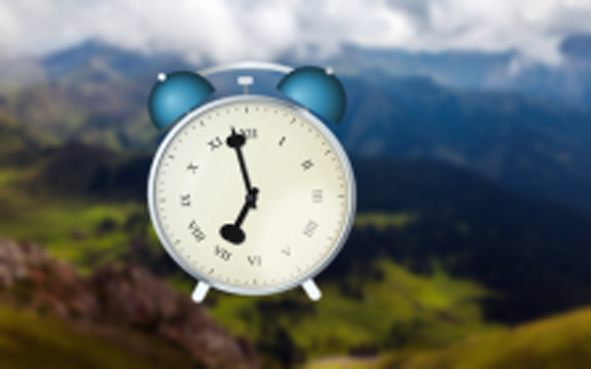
6:58
